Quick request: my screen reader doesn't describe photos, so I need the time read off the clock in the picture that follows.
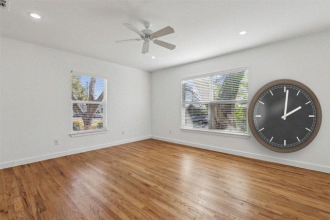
2:01
